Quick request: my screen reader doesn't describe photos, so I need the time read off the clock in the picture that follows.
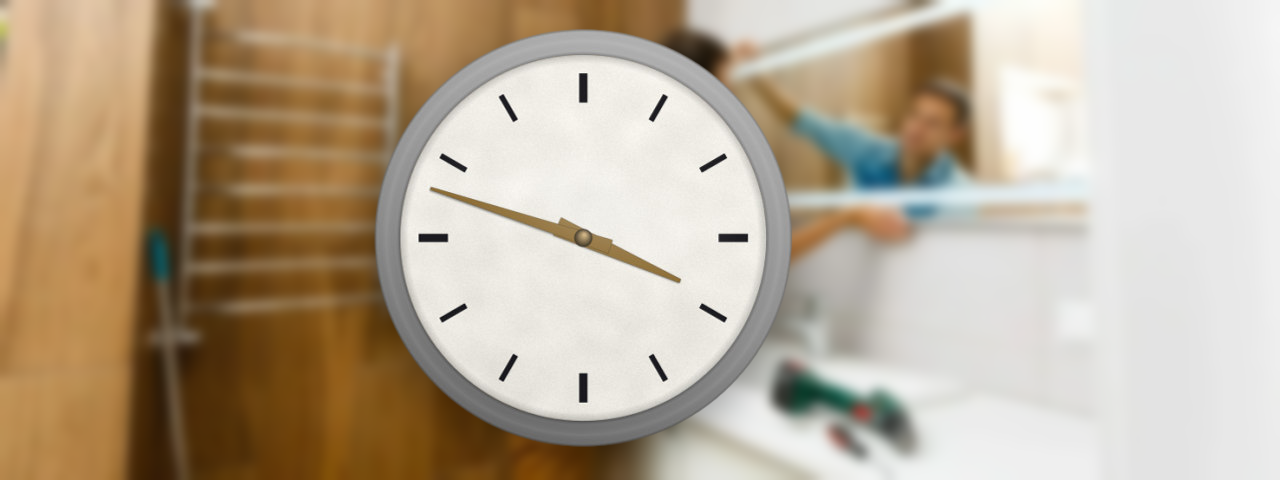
3:48
